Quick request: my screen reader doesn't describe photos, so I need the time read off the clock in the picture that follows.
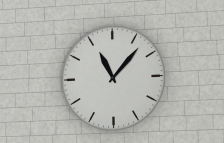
11:07
